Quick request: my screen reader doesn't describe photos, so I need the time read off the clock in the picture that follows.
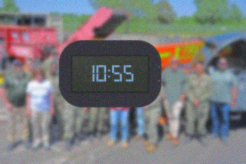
10:55
